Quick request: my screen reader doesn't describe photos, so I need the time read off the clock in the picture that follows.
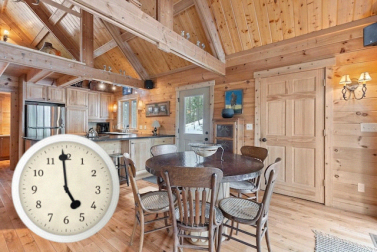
4:59
